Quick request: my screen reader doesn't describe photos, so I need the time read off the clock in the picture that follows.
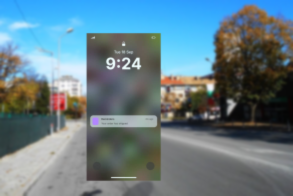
9:24
